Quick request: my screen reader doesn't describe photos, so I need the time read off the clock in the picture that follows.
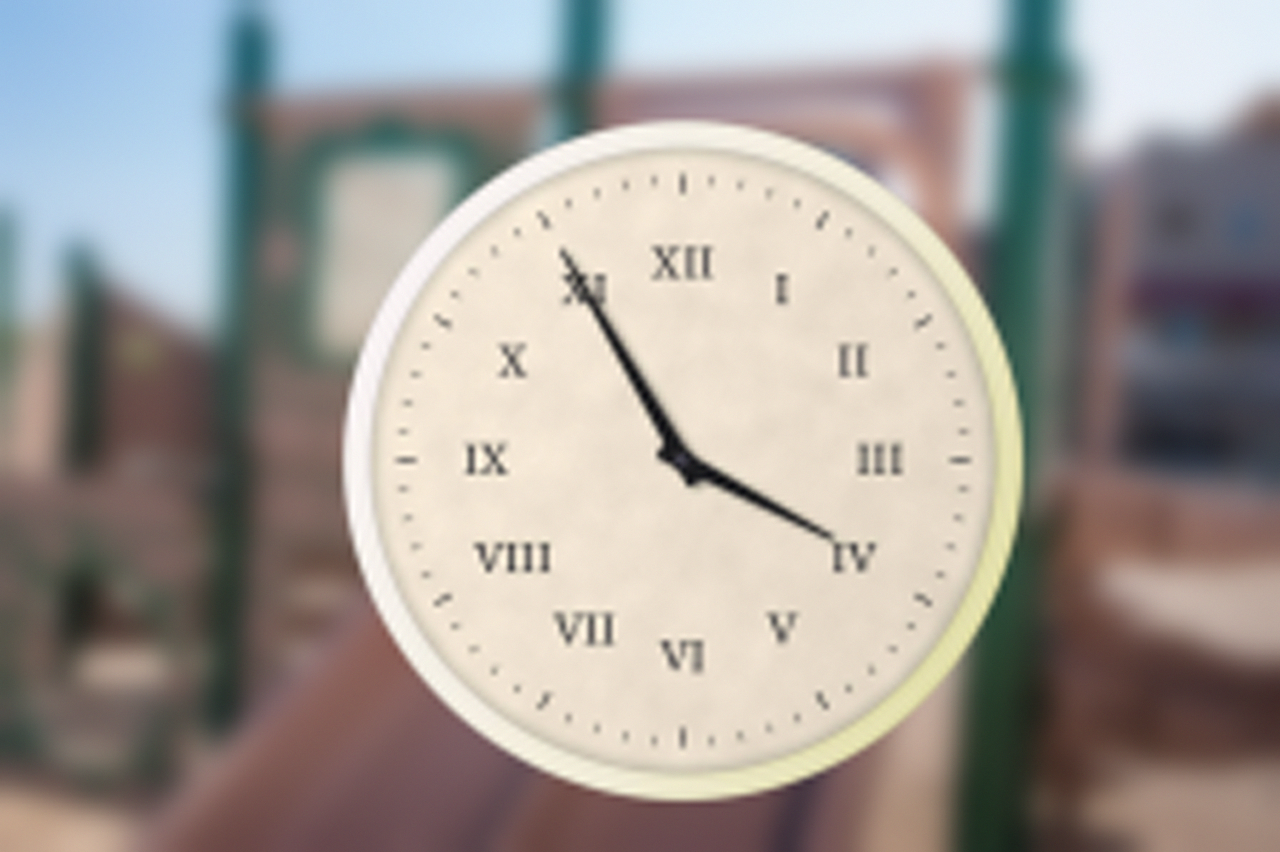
3:55
